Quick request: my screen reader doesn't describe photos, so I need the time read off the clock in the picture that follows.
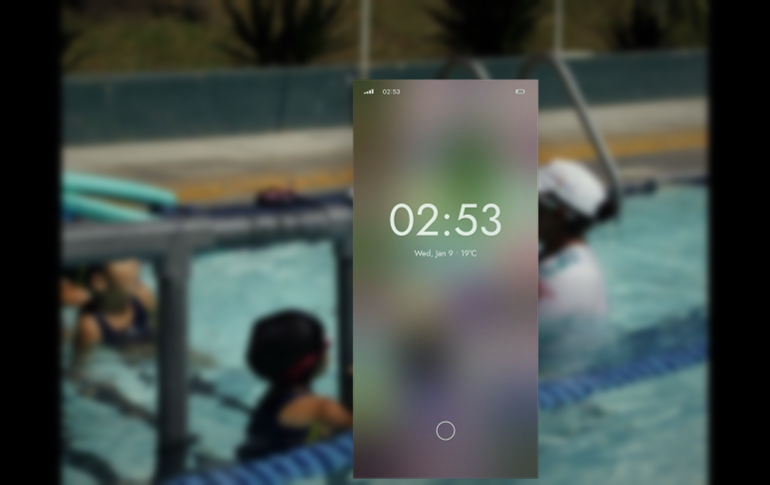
2:53
